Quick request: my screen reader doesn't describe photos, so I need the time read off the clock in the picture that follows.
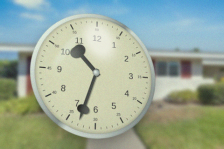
10:33
